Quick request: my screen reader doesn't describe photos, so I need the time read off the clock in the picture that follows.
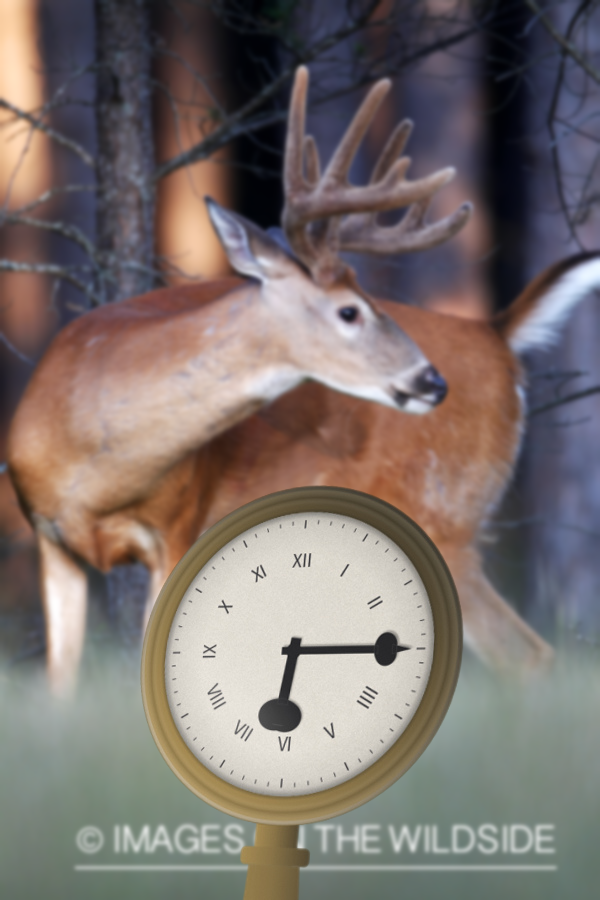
6:15
